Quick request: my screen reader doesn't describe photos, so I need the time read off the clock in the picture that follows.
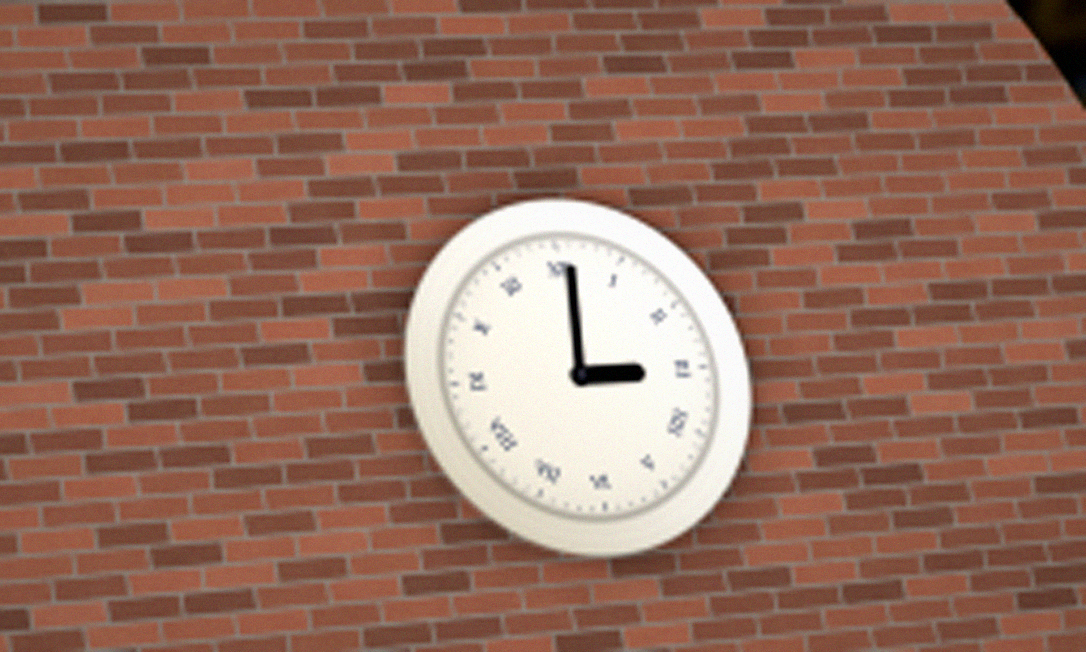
3:01
